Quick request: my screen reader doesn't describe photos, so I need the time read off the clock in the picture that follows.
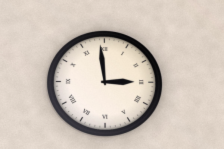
2:59
